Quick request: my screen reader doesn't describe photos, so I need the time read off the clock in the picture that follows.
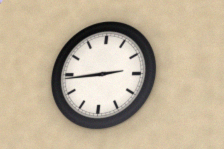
2:44
